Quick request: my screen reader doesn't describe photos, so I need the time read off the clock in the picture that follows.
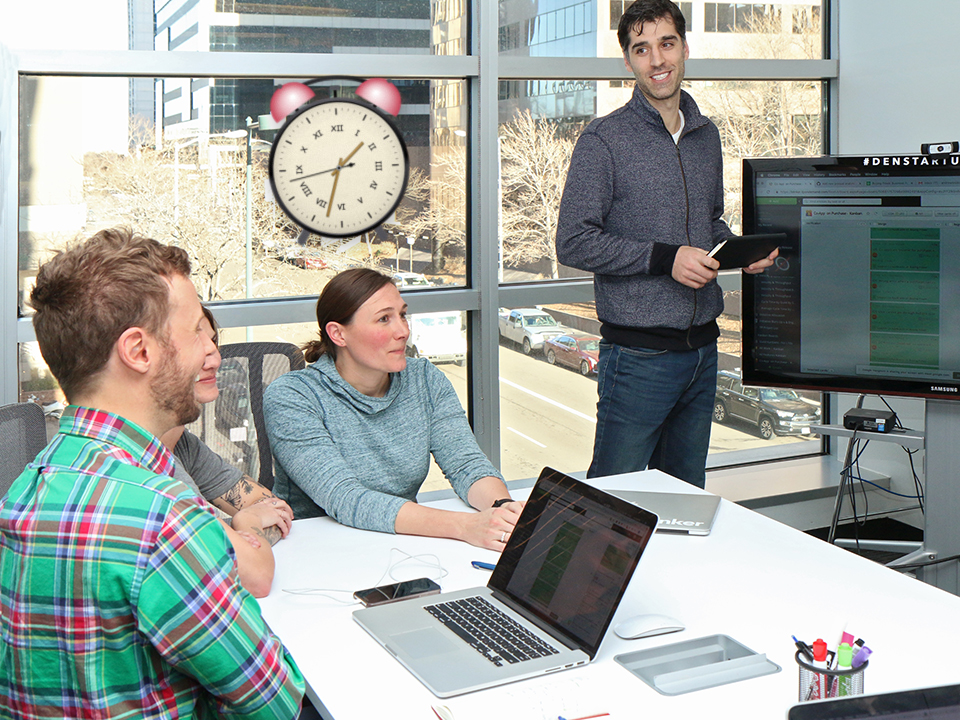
1:32:43
